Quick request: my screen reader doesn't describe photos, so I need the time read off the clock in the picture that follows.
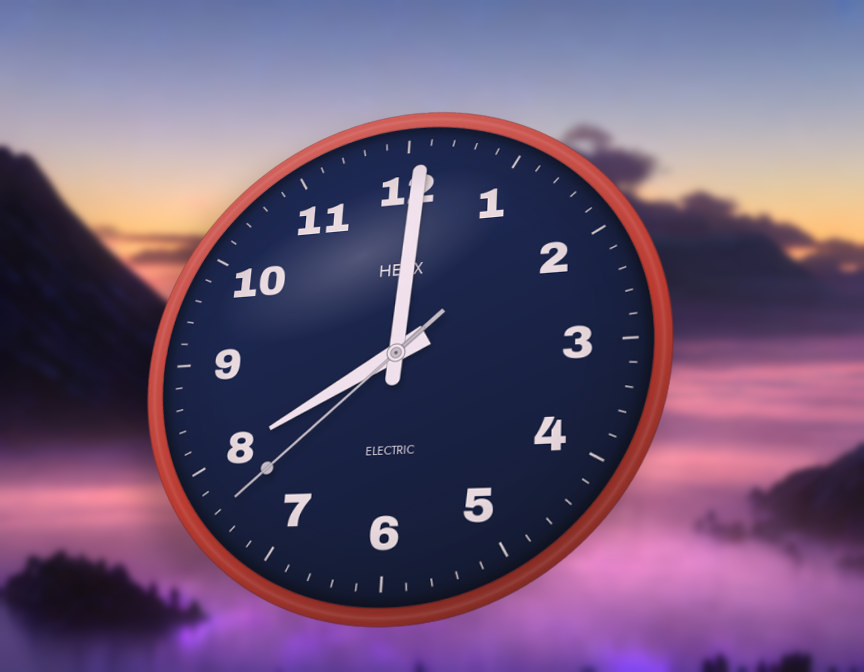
8:00:38
